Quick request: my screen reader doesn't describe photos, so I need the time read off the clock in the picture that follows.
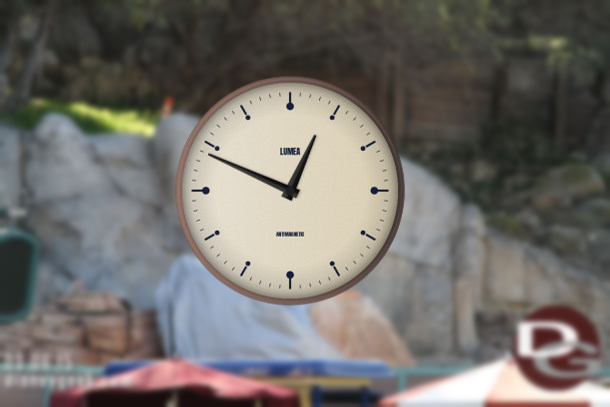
12:49
